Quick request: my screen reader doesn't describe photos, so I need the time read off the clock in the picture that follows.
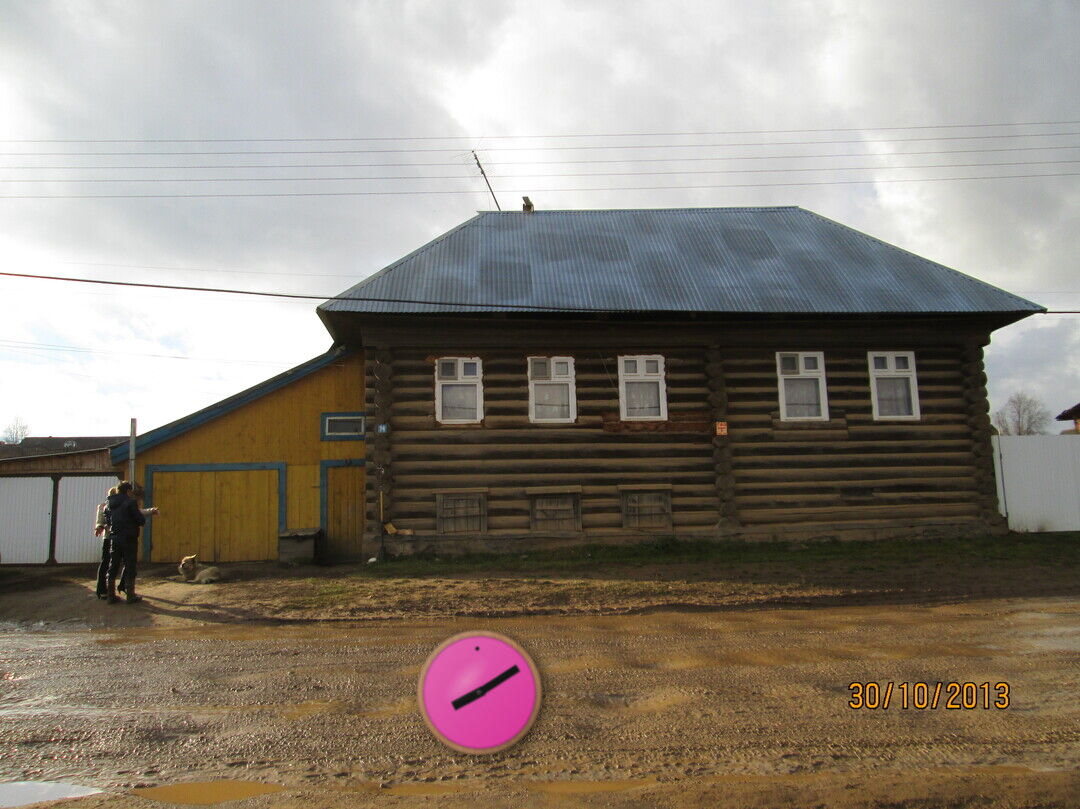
8:10
